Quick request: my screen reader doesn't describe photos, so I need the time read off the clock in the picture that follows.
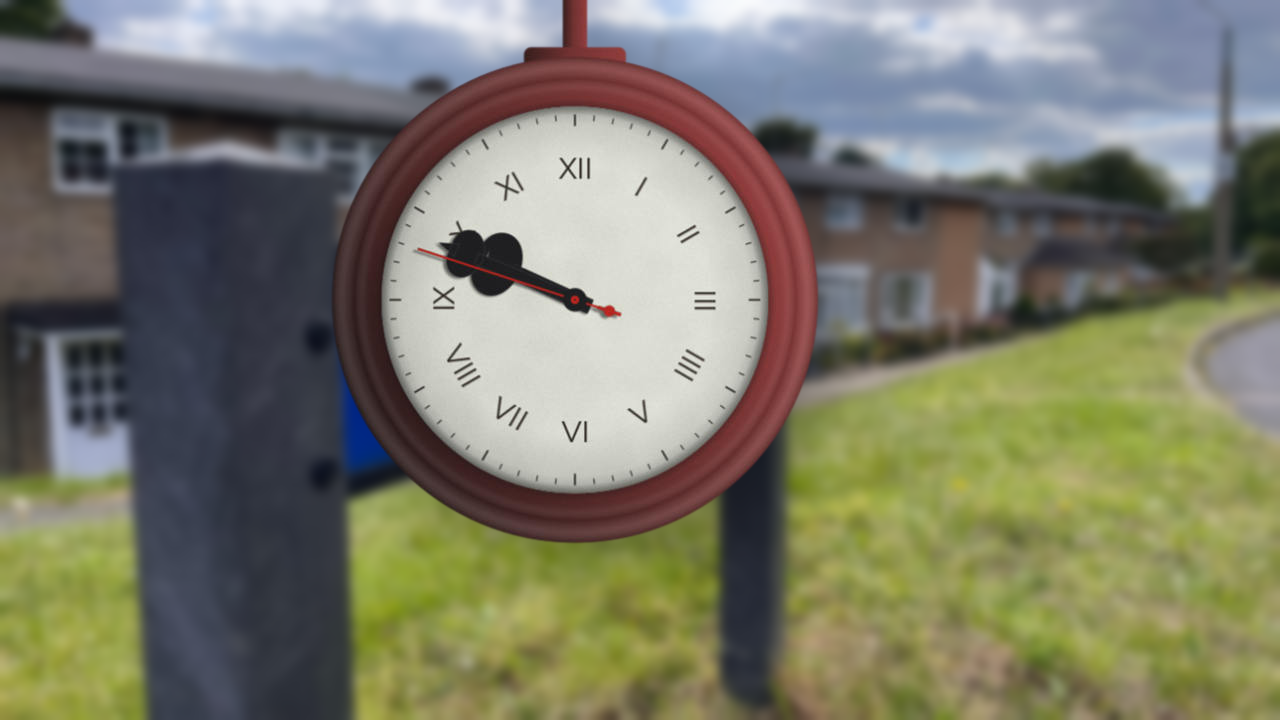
9:48:48
